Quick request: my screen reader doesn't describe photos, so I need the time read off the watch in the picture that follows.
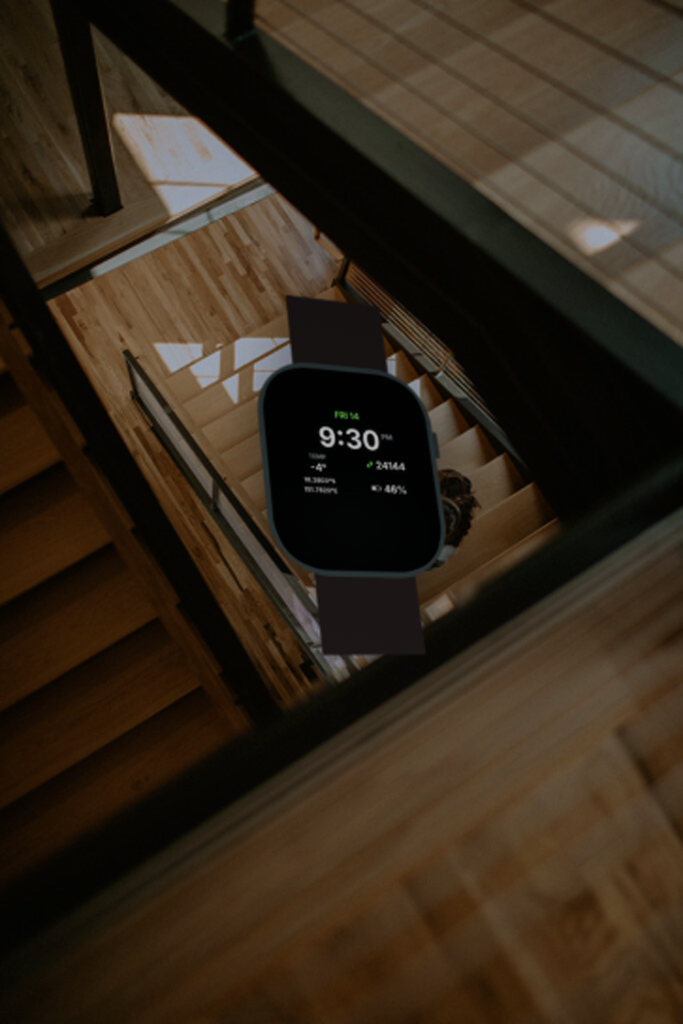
9:30
